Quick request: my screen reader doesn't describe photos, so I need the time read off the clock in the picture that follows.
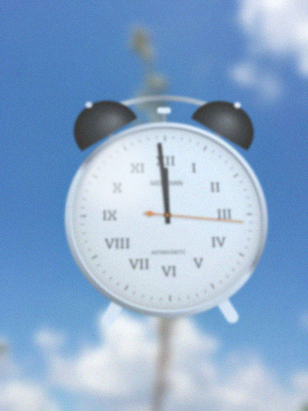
11:59:16
